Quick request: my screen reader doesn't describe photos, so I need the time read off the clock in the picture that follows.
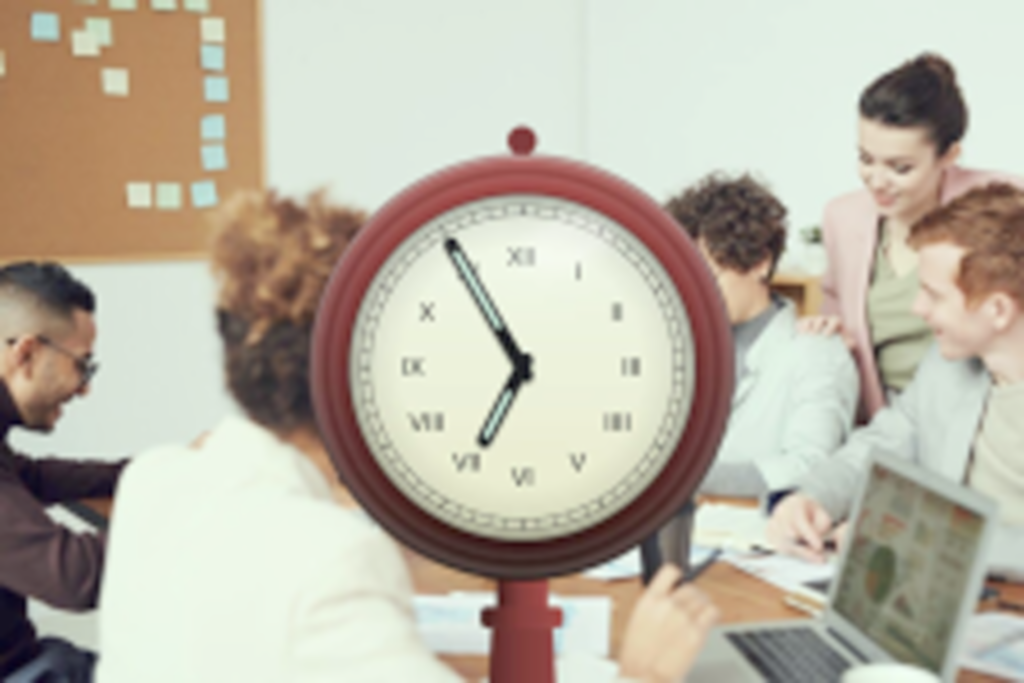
6:55
